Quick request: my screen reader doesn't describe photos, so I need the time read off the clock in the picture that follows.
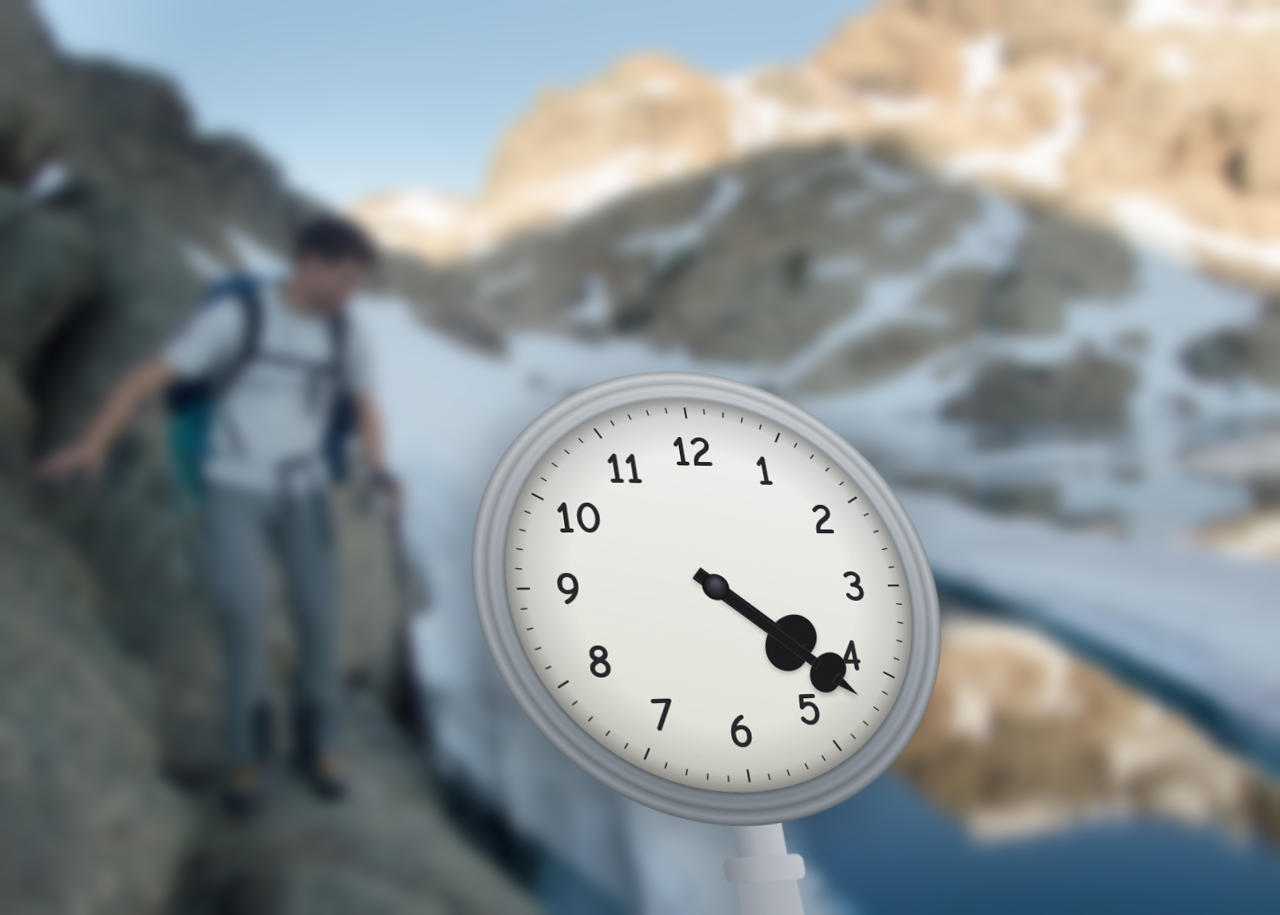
4:22
